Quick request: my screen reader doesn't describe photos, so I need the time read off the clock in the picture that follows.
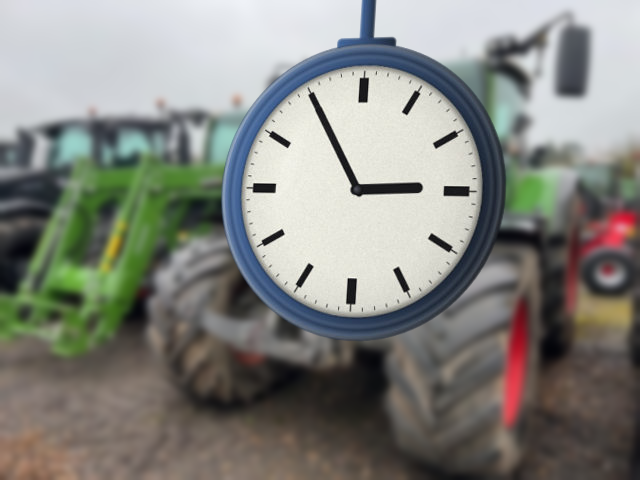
2:55
